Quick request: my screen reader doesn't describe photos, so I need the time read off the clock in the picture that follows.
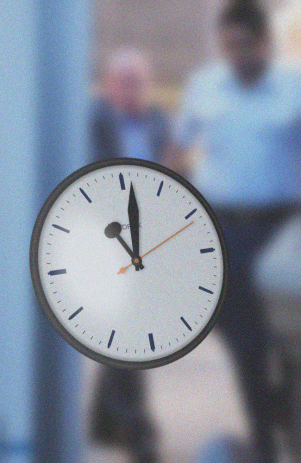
11:01:11
